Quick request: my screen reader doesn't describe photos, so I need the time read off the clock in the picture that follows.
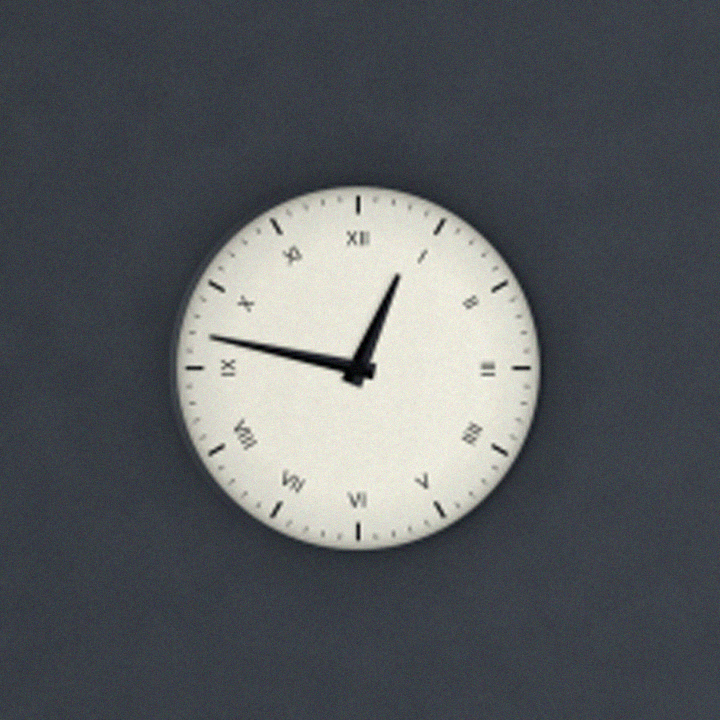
12:47
